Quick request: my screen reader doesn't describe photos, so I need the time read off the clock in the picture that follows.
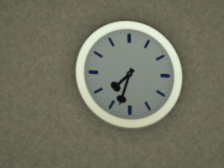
7:33
